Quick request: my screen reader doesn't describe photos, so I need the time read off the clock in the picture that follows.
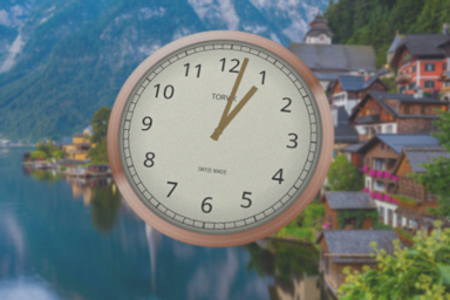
1:02
